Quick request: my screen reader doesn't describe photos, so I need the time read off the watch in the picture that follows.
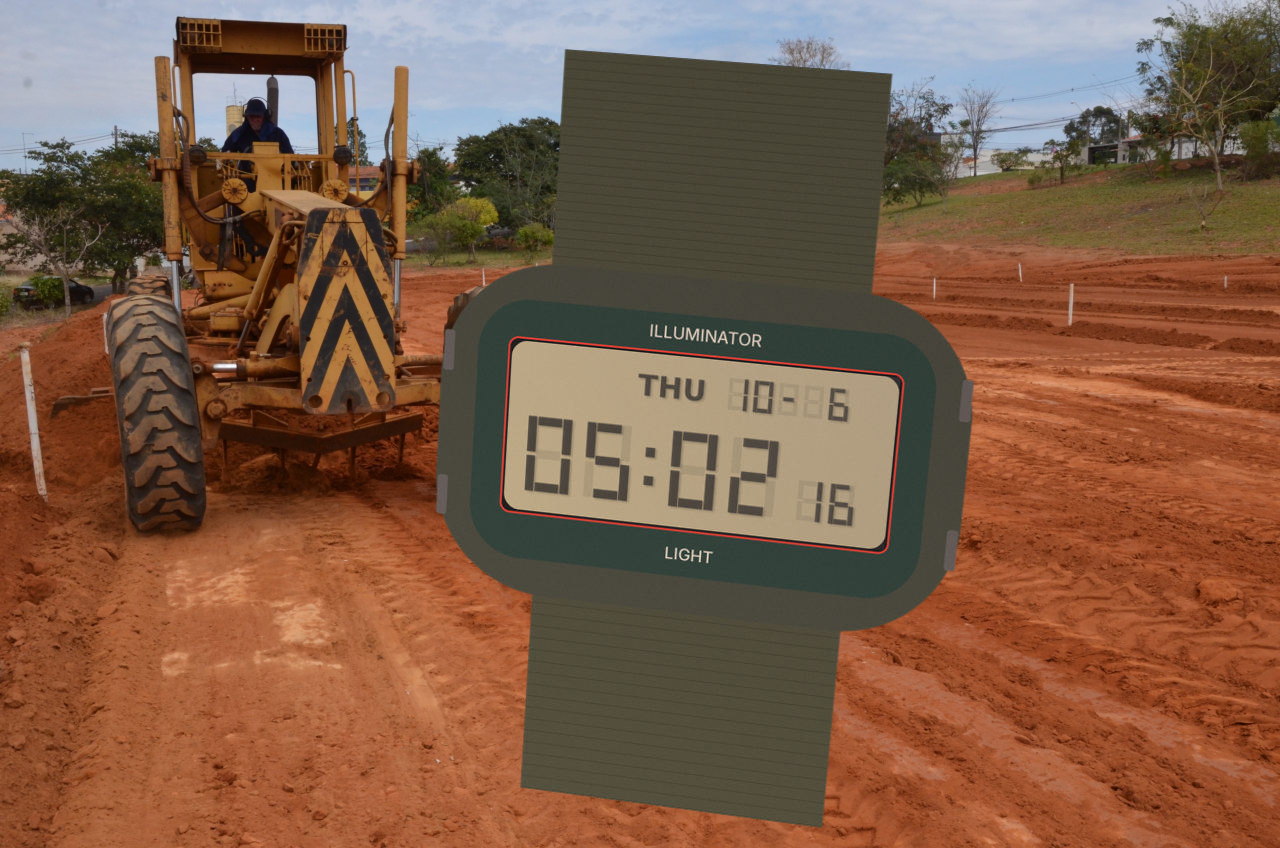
5:02:16
